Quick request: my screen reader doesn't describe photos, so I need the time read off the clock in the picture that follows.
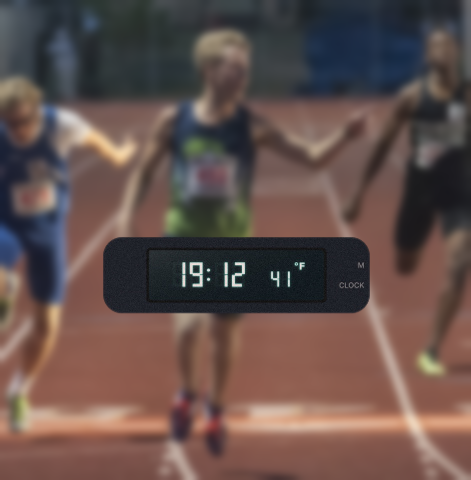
19:12
